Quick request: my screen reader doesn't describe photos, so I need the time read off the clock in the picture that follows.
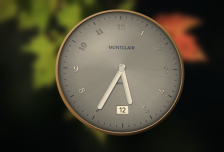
5:35
